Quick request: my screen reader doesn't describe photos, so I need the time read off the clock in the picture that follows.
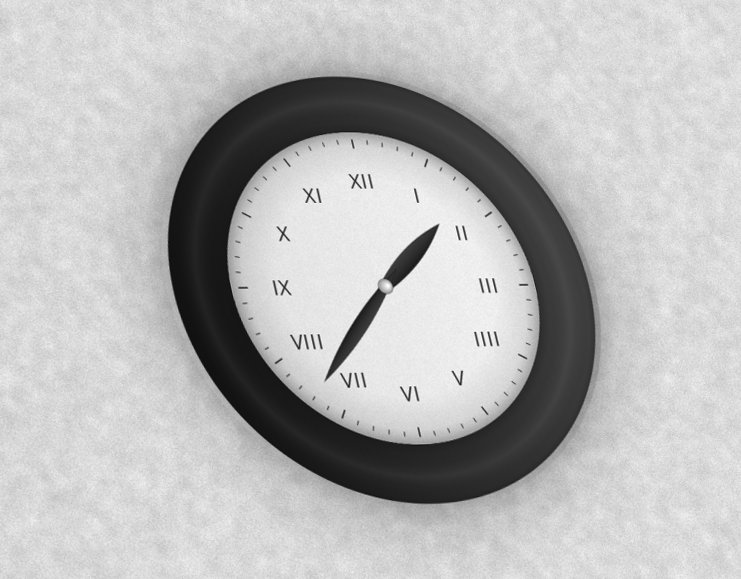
1:37
